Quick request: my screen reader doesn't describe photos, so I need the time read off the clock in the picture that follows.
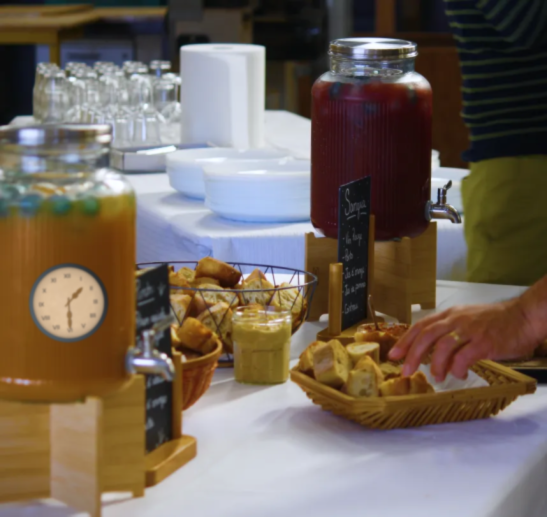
1:30
